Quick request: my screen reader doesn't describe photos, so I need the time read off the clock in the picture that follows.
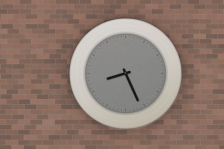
8:26
